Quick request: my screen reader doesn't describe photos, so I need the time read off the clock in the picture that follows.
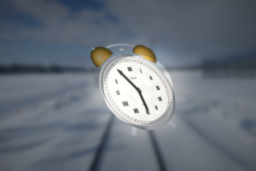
5:55
